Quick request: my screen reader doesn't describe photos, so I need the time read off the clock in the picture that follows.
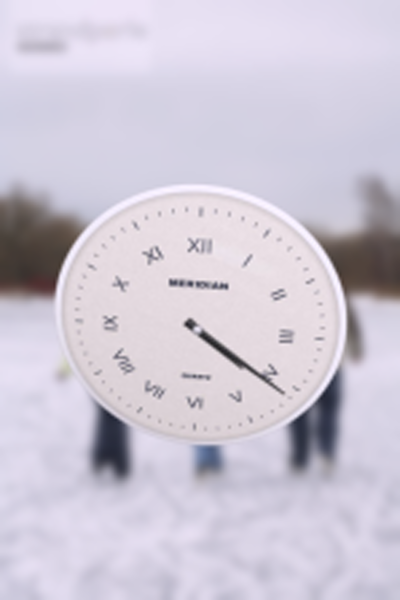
4:21
